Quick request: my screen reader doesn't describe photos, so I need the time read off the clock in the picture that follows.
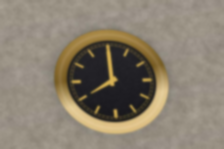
8:00
